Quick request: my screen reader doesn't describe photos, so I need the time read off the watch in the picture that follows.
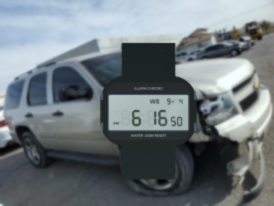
6:16:50
